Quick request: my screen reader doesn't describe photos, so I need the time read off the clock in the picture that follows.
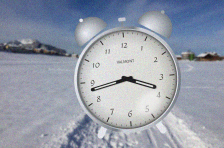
3:43
